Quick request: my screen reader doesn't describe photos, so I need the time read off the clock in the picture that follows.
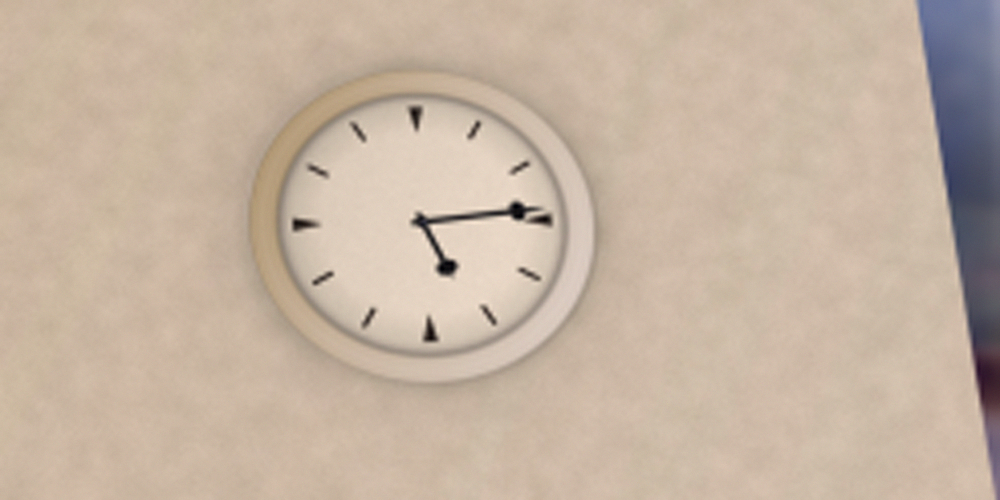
5:14
